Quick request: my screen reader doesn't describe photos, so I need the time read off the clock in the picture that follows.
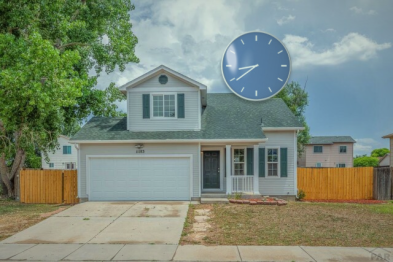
8:39
